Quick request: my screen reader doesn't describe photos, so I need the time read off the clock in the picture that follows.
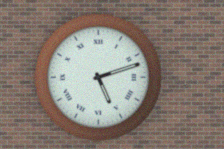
5:12
